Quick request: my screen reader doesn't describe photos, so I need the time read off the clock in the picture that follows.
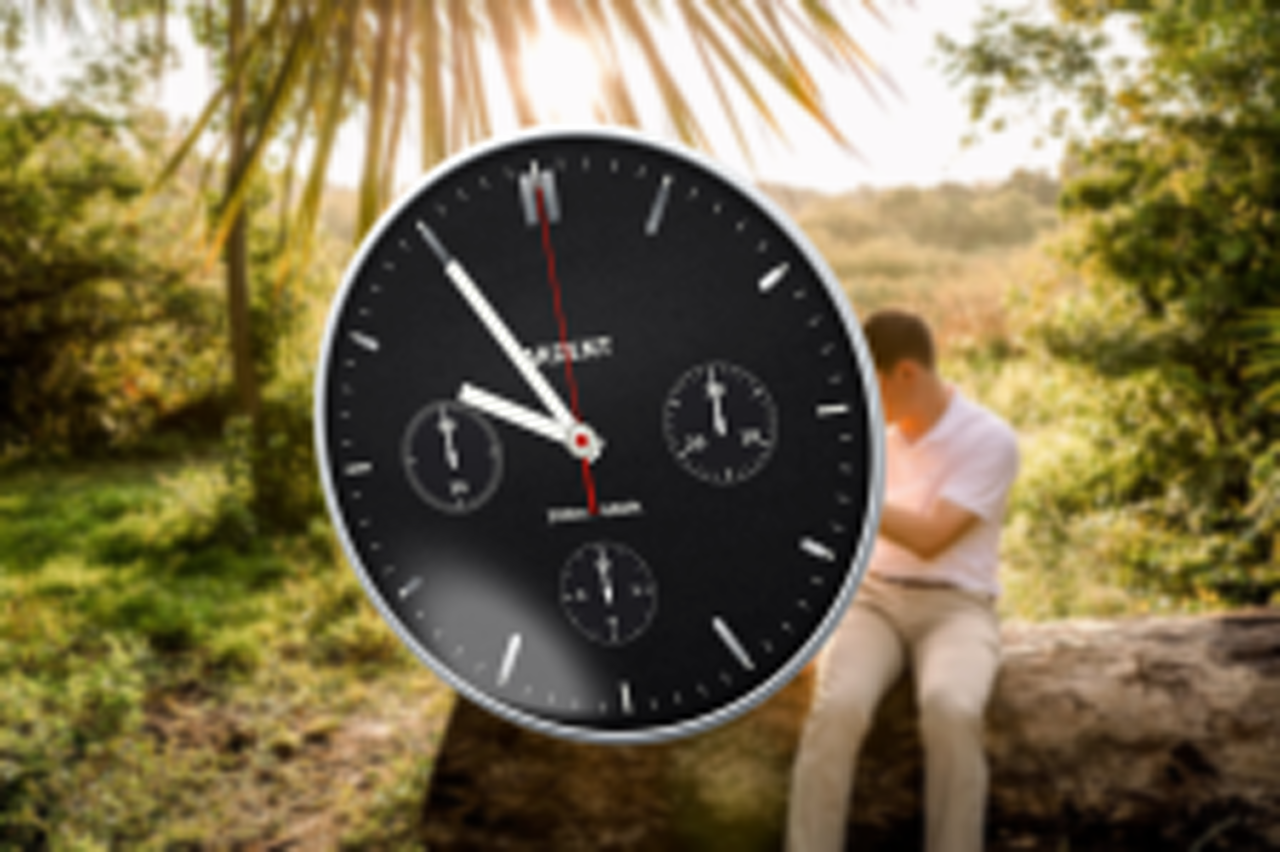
9:55
